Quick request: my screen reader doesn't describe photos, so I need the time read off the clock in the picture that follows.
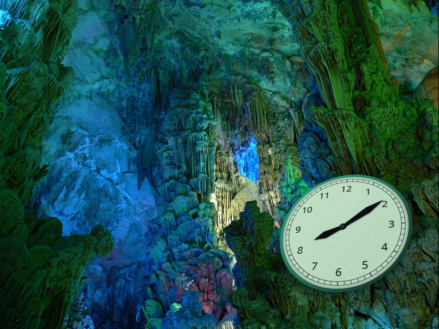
8:09
